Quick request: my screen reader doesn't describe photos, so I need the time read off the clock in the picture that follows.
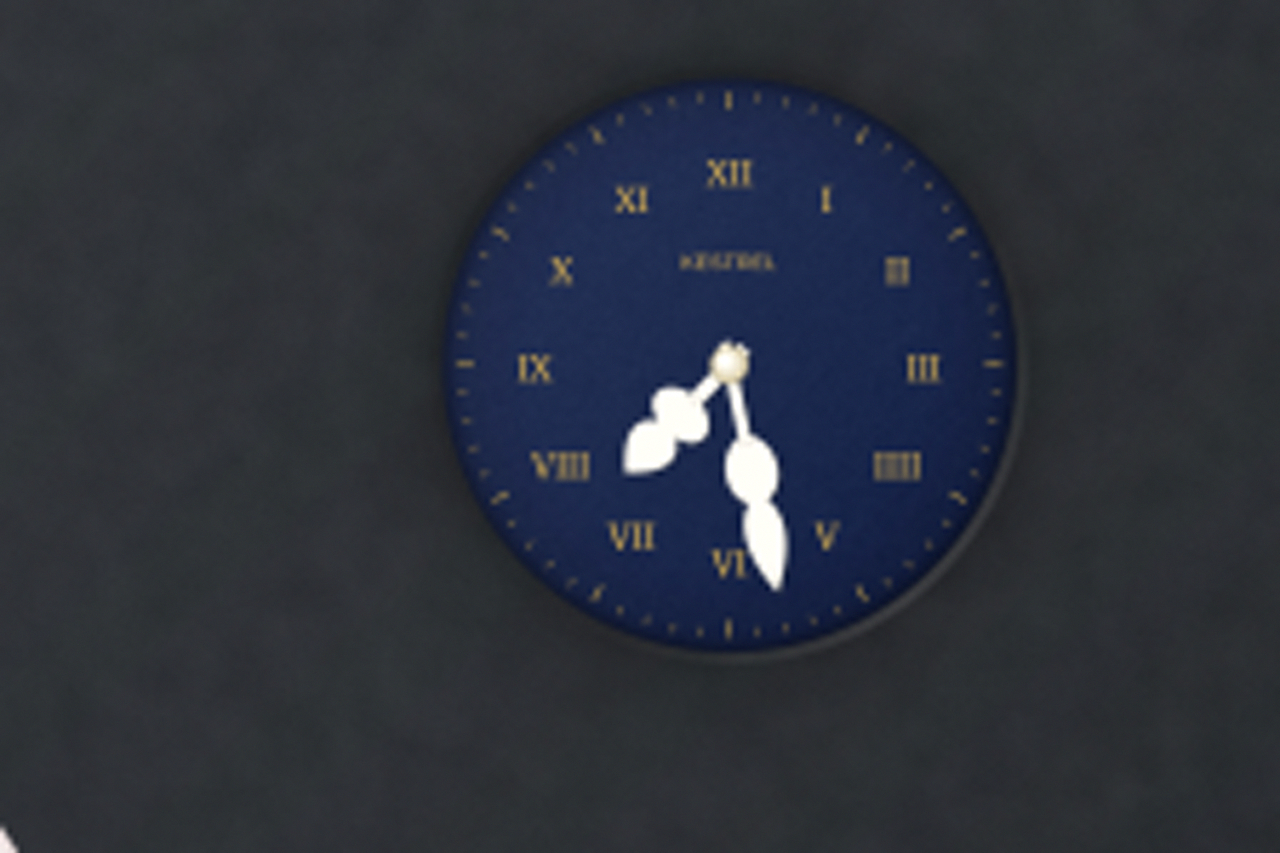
7:28
